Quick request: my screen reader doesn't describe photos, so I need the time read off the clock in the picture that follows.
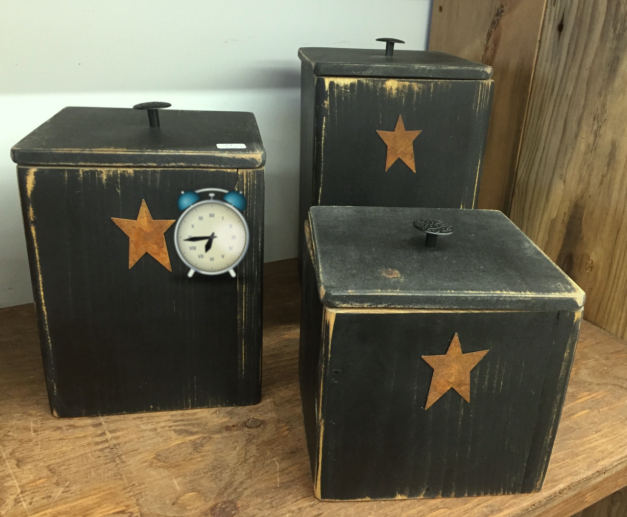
6:44
